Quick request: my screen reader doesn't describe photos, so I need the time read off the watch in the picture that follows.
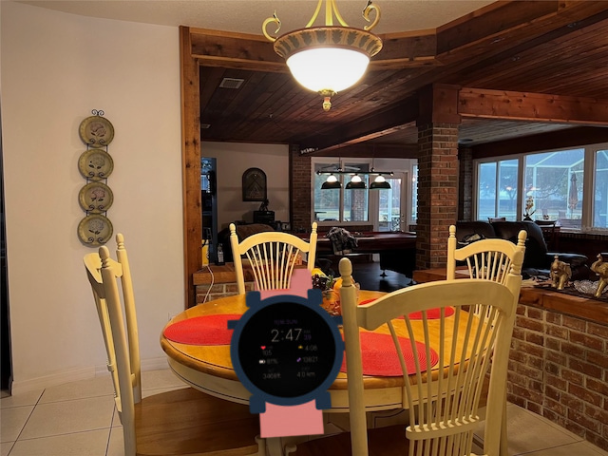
2:47
